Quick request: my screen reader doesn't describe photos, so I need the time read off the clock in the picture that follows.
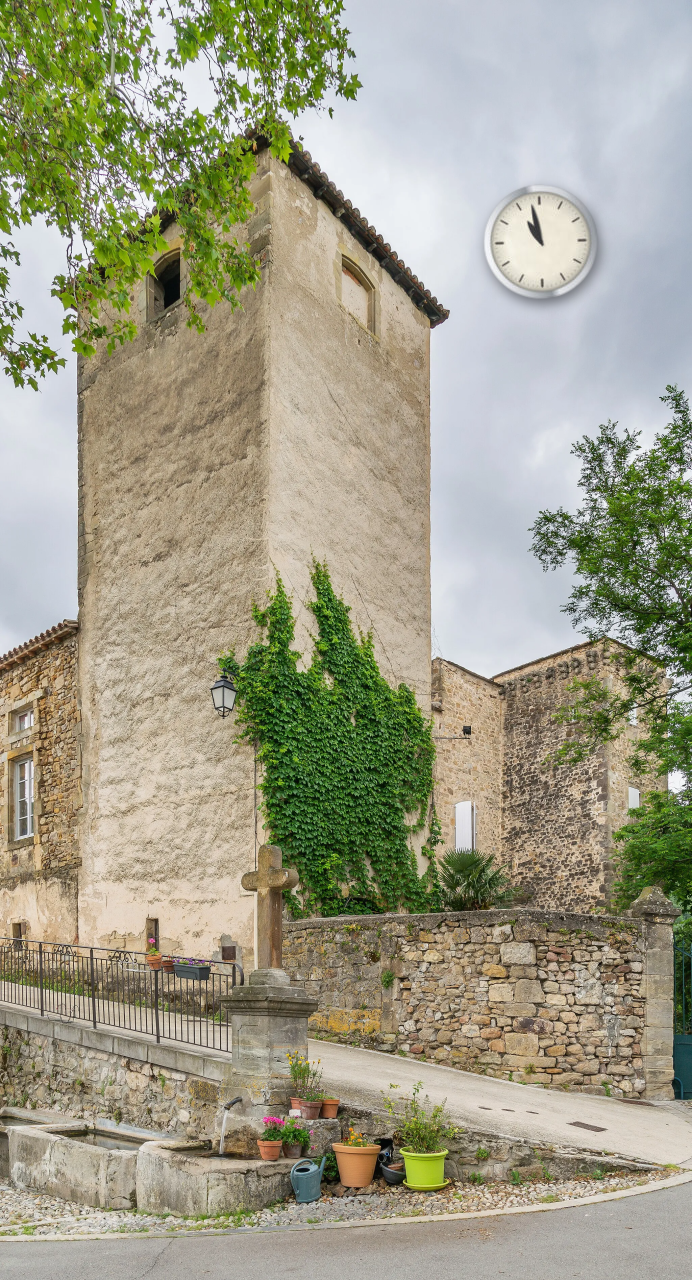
10:58
